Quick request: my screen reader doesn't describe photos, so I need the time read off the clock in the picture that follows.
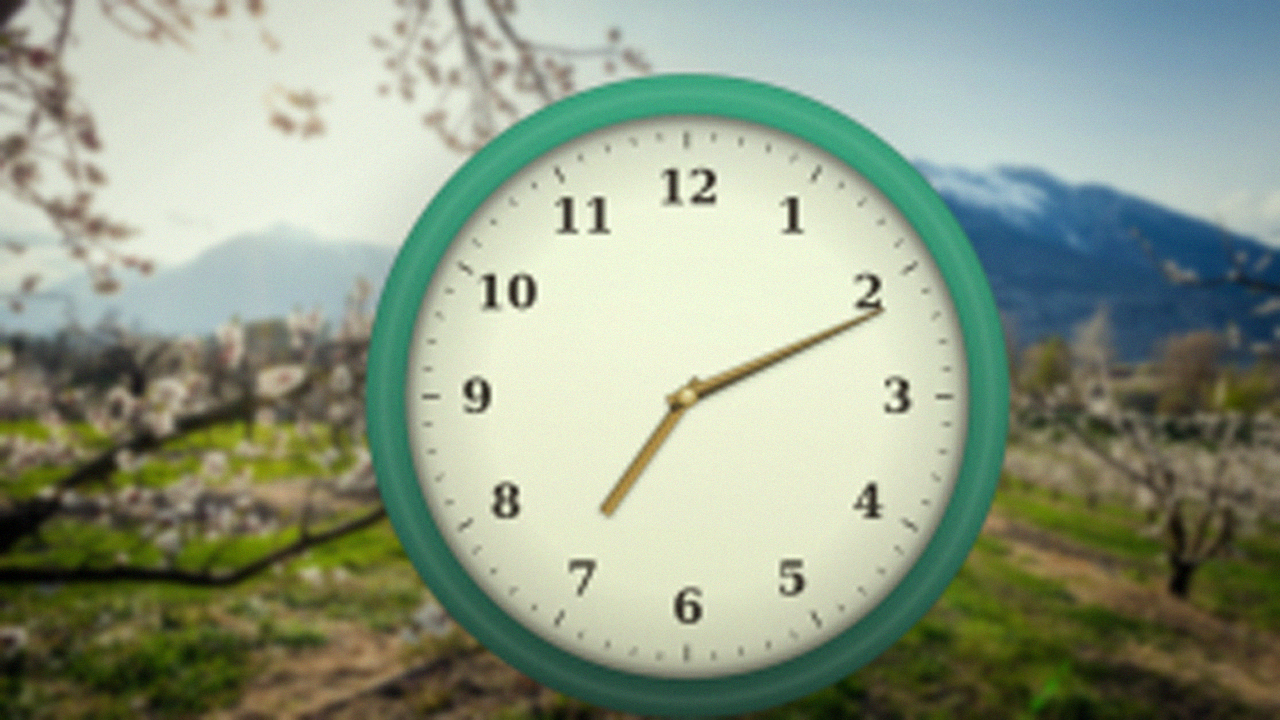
7:11
